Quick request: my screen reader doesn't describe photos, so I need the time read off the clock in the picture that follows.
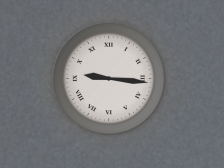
9:16
